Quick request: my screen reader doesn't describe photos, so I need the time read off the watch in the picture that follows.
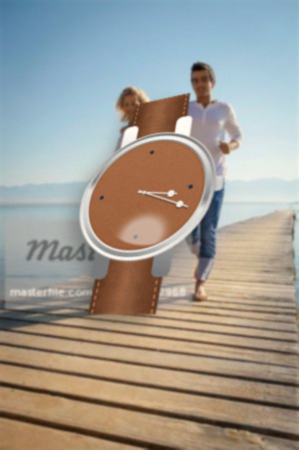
3:19
